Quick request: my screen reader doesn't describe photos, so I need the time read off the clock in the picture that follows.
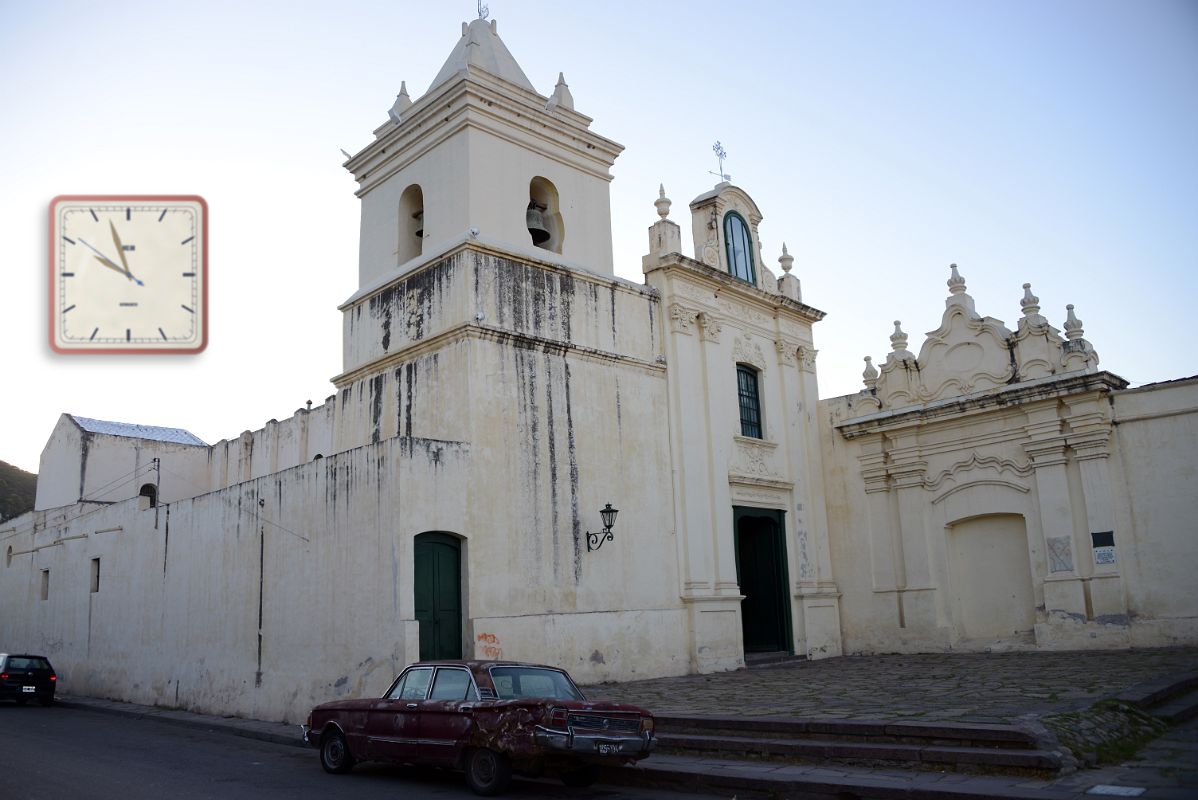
9:56:51
